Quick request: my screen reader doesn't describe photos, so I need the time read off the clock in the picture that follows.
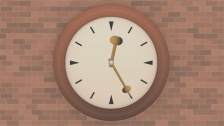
12:25
